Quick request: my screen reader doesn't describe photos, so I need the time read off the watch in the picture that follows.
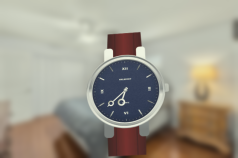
6:38
